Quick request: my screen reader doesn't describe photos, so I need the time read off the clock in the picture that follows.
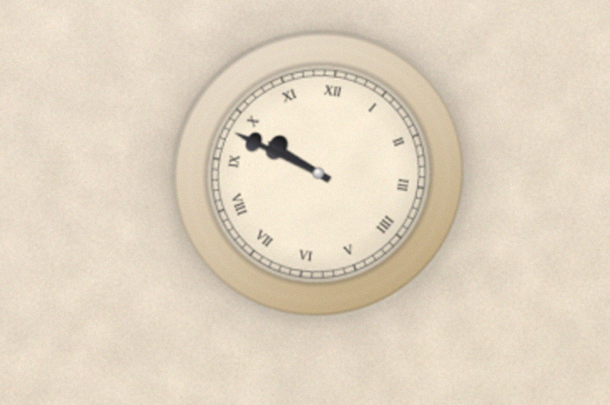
9:48
